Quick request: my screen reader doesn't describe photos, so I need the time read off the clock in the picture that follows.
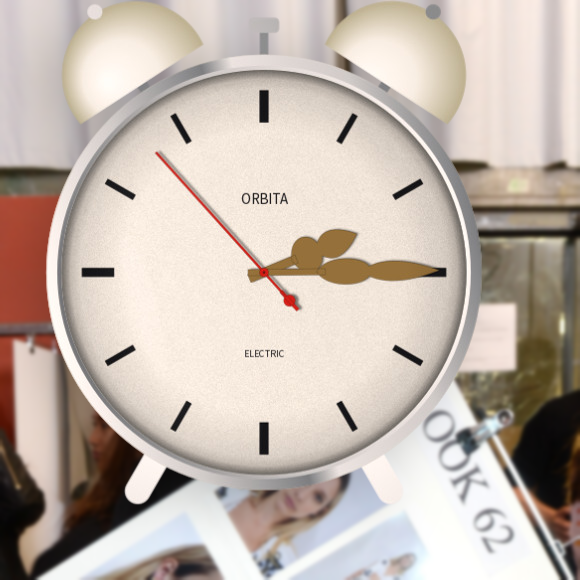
2:14:53
